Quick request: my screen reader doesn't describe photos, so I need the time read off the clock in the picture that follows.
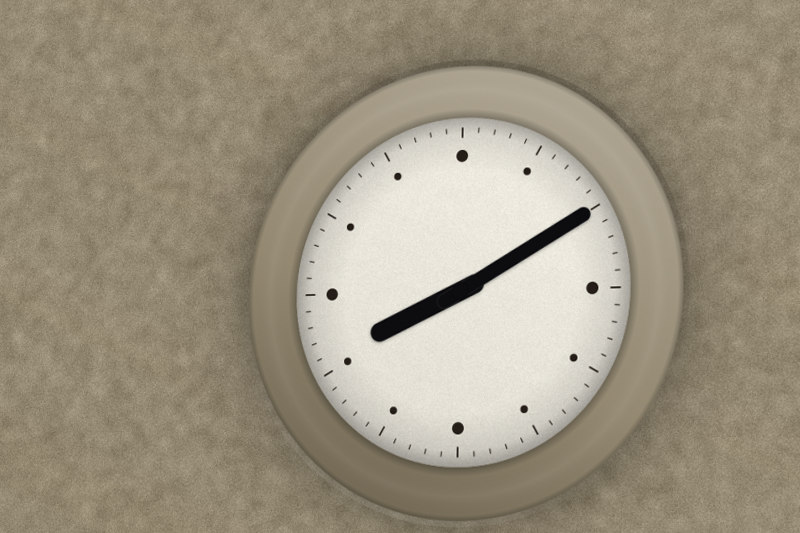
8:10
